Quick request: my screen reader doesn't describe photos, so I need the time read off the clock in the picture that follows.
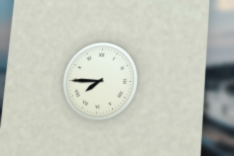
7:45
